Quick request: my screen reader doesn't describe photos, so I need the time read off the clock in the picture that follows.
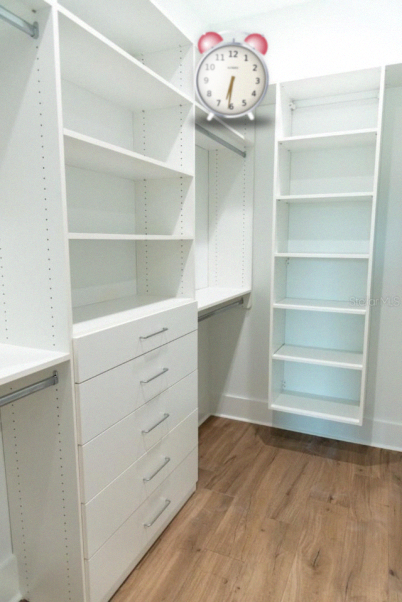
6:31
